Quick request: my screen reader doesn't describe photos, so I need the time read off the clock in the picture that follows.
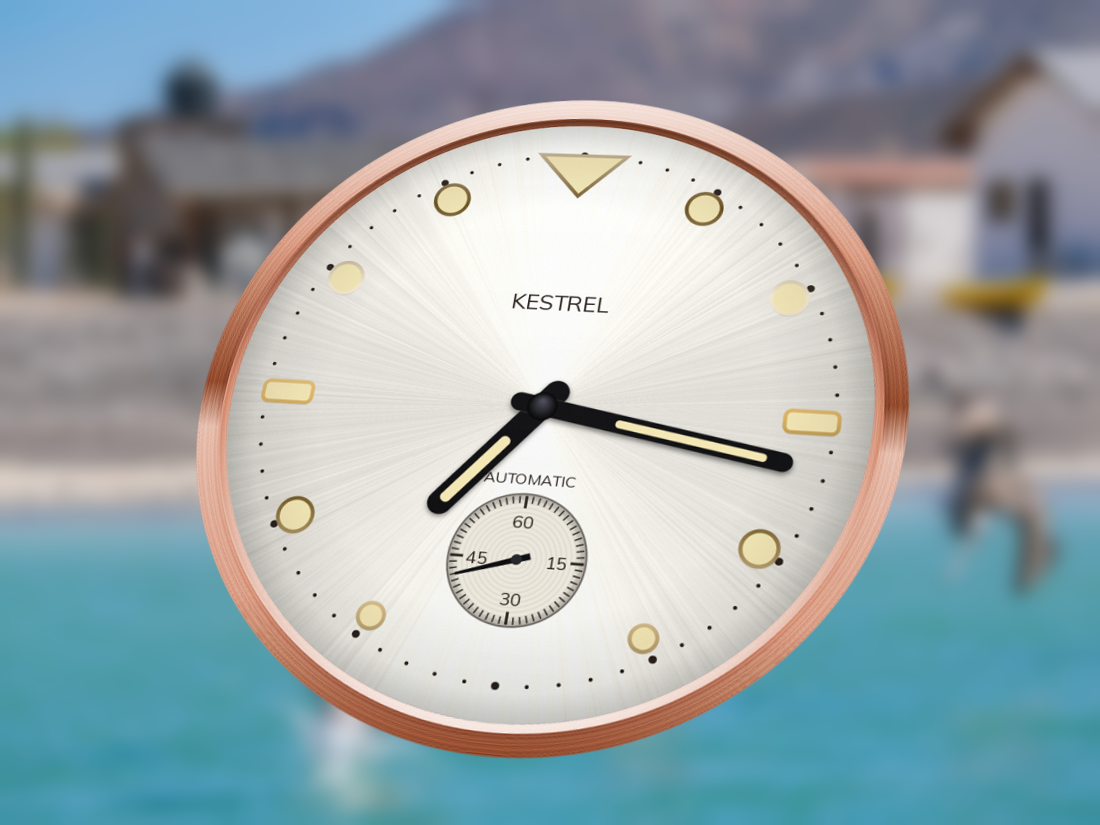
7:16:42
